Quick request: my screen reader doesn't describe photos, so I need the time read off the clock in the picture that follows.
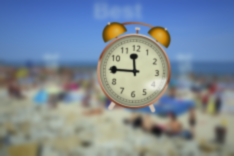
11:45
